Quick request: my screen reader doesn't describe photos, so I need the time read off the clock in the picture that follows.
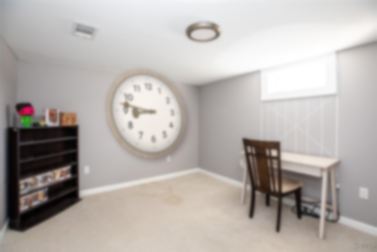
8:47
